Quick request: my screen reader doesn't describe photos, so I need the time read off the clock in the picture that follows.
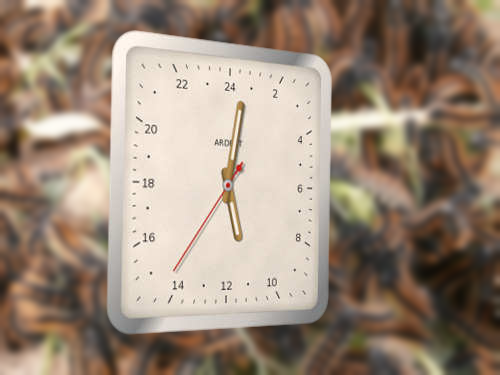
11:01:36
